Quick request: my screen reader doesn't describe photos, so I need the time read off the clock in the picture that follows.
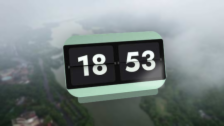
18:53
